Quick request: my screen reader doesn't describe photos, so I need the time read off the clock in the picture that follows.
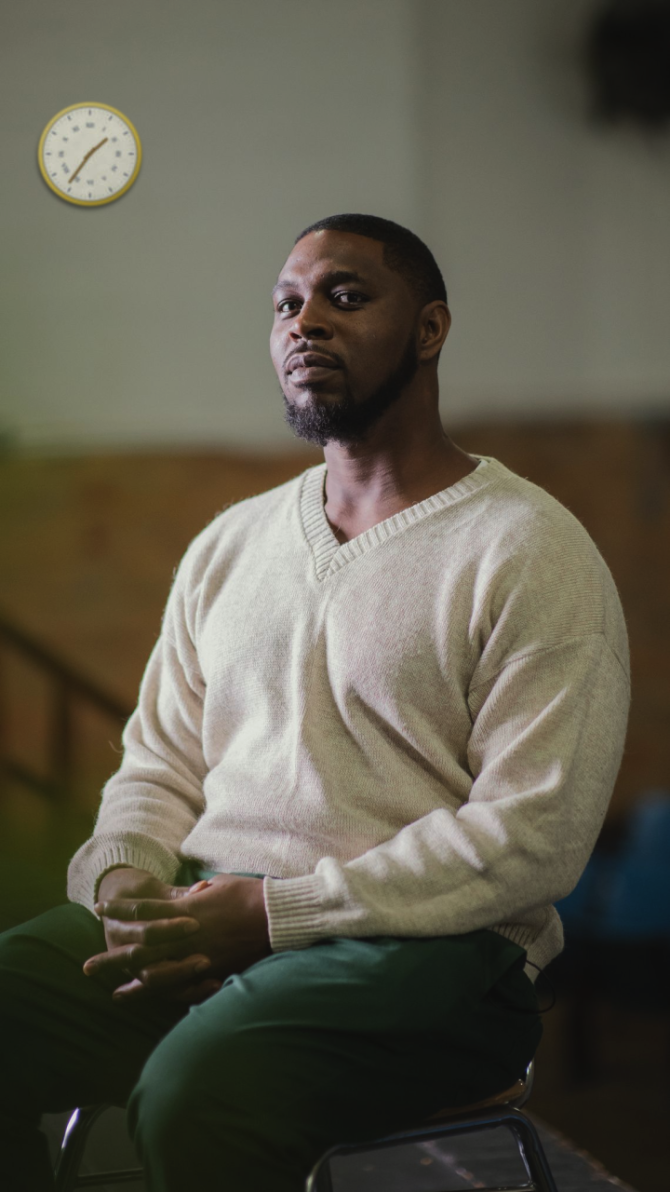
1:36
